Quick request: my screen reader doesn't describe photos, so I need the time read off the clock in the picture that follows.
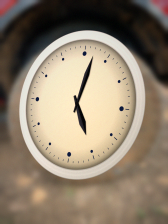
5:02
